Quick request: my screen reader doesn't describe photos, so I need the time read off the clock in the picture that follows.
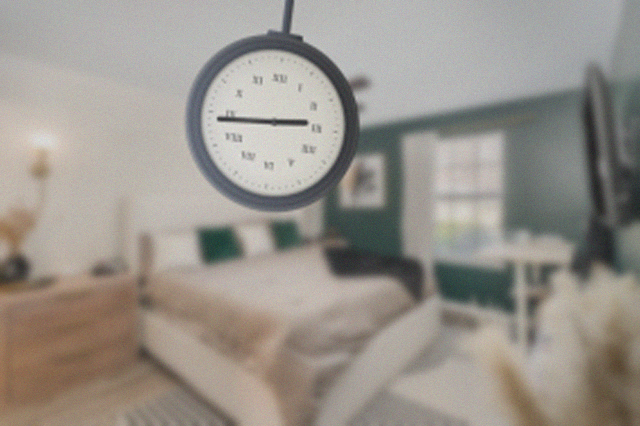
2:44
